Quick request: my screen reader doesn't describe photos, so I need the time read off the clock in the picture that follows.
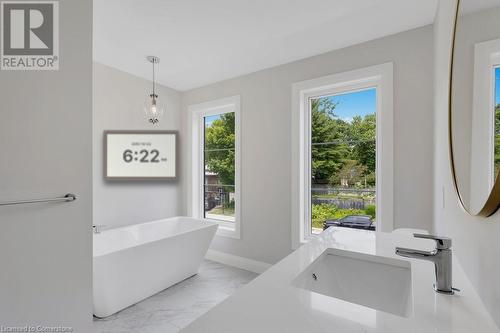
6:22
